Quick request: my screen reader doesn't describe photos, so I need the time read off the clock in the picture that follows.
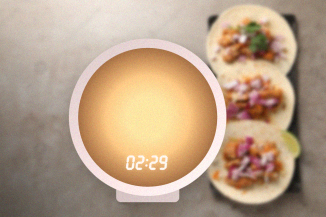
2:29
